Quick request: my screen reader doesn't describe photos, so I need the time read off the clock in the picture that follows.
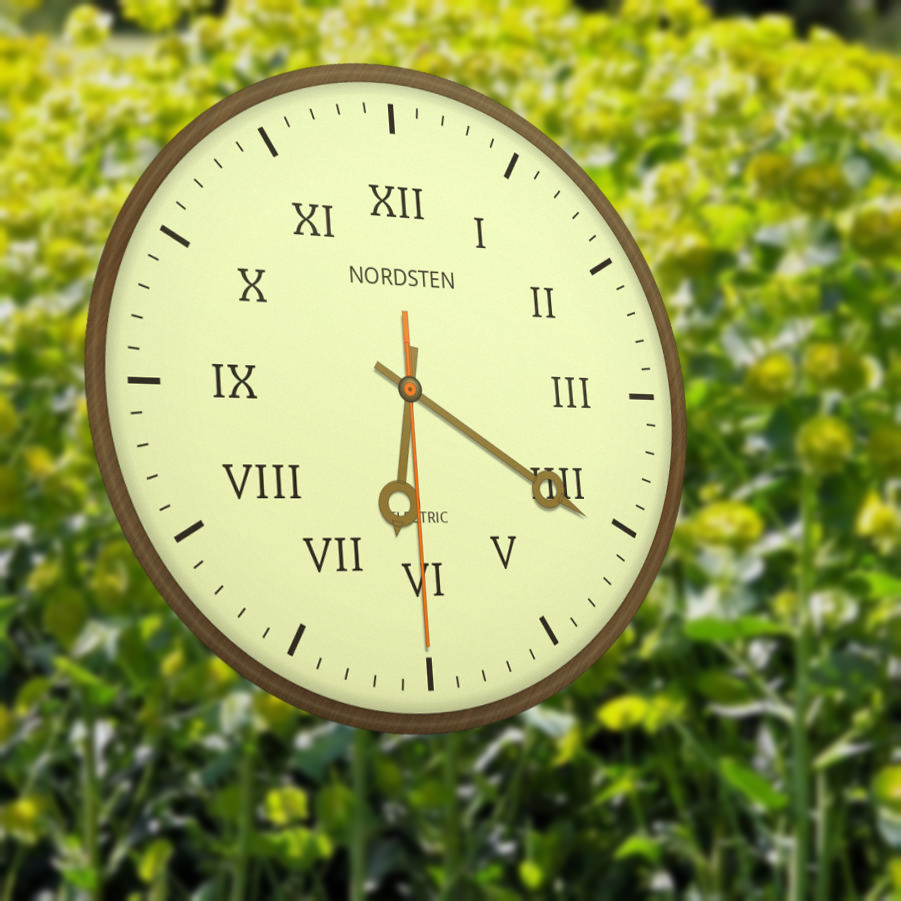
6:20:30
